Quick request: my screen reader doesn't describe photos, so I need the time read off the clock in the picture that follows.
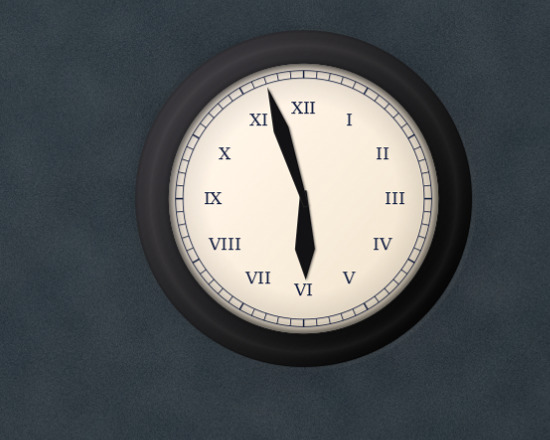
5:57
